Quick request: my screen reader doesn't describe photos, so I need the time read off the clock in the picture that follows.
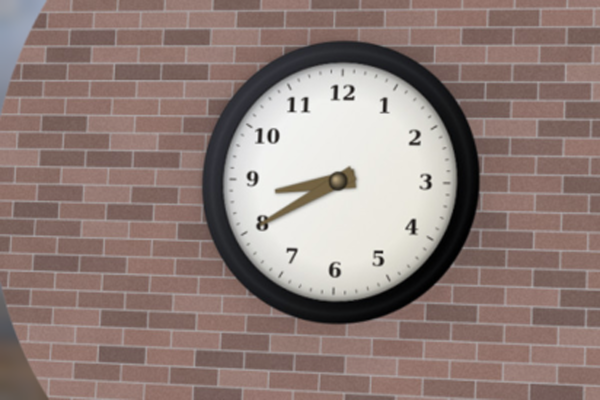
8:40
